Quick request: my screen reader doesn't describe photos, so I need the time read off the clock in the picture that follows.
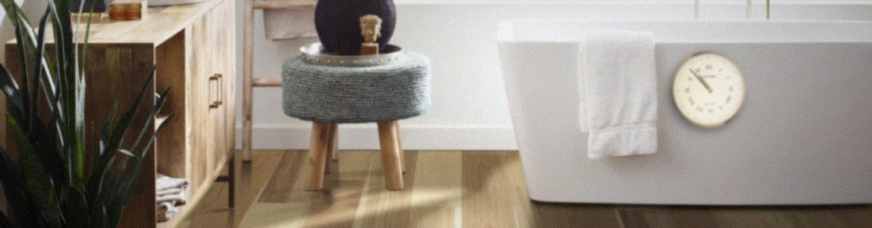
10:53
